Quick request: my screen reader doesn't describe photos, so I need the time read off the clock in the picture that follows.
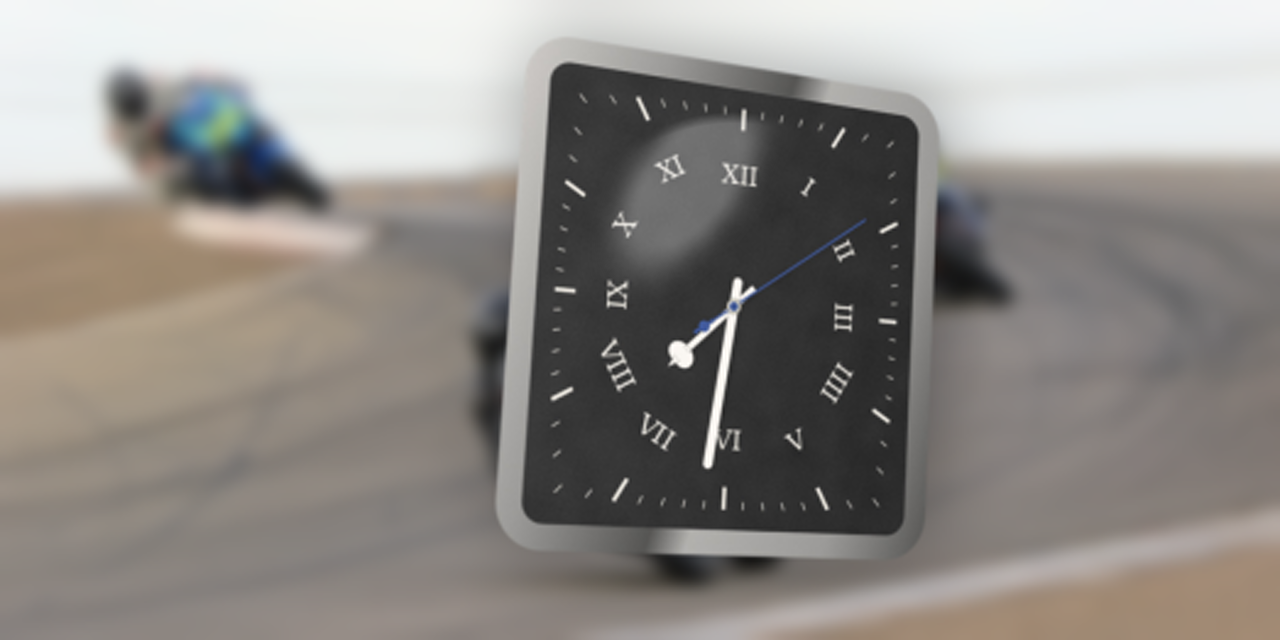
7:31:09
